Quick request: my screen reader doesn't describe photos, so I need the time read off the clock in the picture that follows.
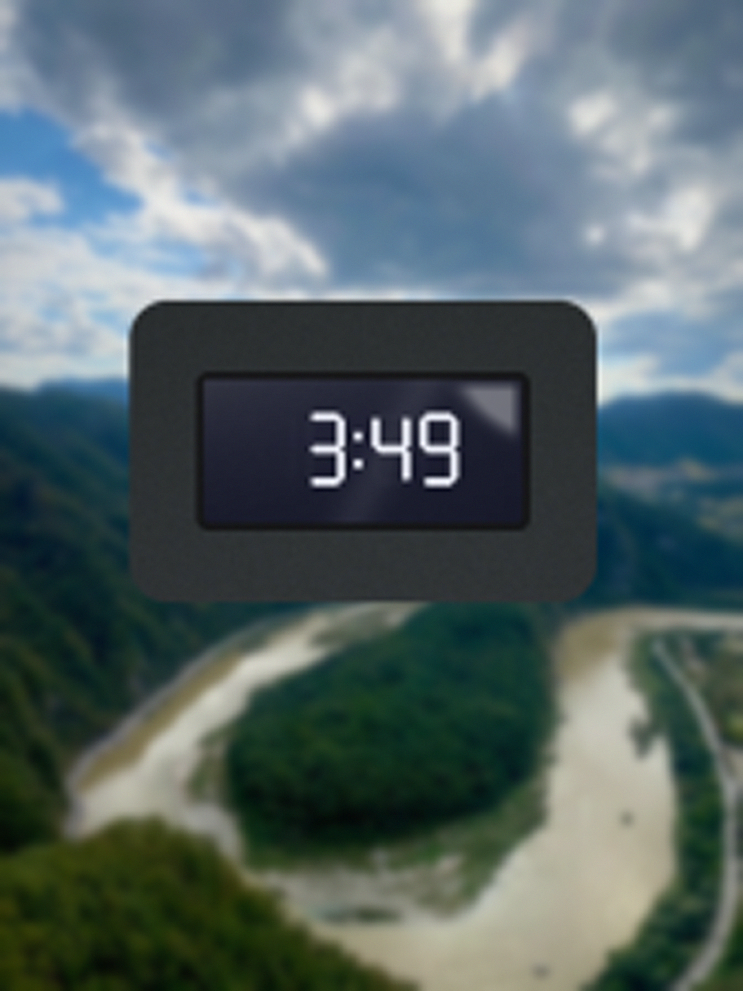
3:49
